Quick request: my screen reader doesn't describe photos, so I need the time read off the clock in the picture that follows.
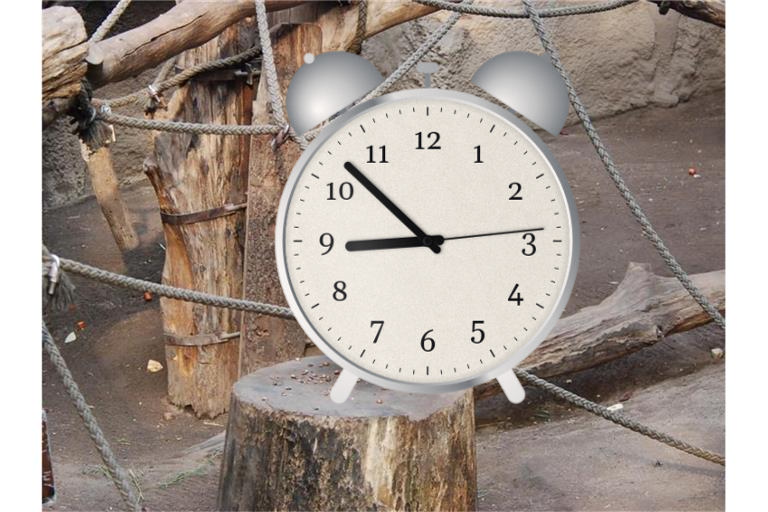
8:52:14
